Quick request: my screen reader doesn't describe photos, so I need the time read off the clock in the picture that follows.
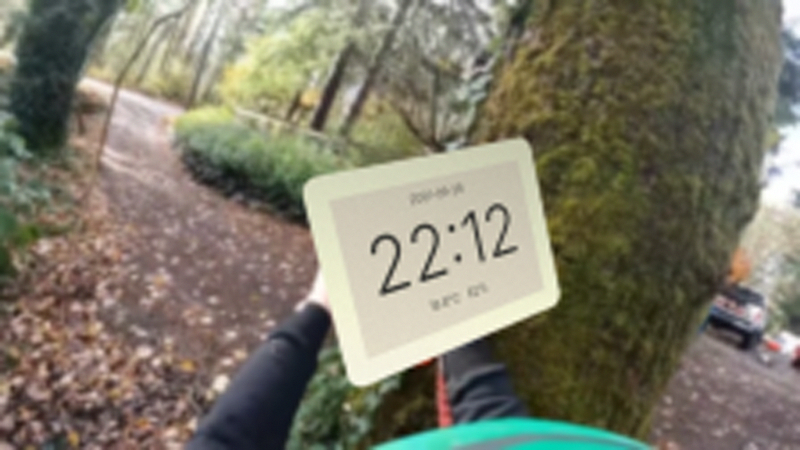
22:12
